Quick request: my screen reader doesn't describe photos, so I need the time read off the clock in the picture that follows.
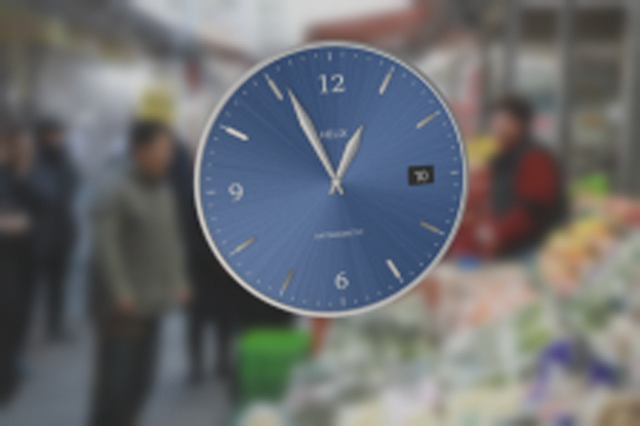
12:56
